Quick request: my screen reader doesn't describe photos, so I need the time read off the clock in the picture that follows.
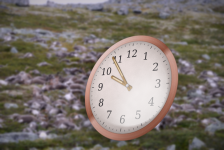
9:54
